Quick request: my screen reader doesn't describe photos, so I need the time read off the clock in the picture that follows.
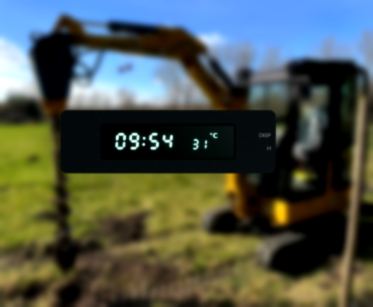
9:54
